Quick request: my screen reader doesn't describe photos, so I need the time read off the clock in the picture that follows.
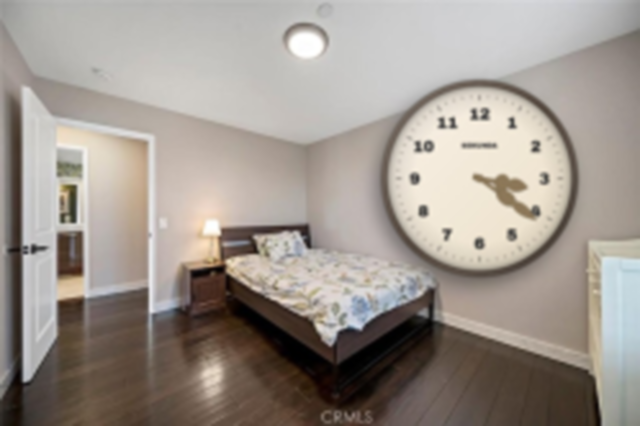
3:21
